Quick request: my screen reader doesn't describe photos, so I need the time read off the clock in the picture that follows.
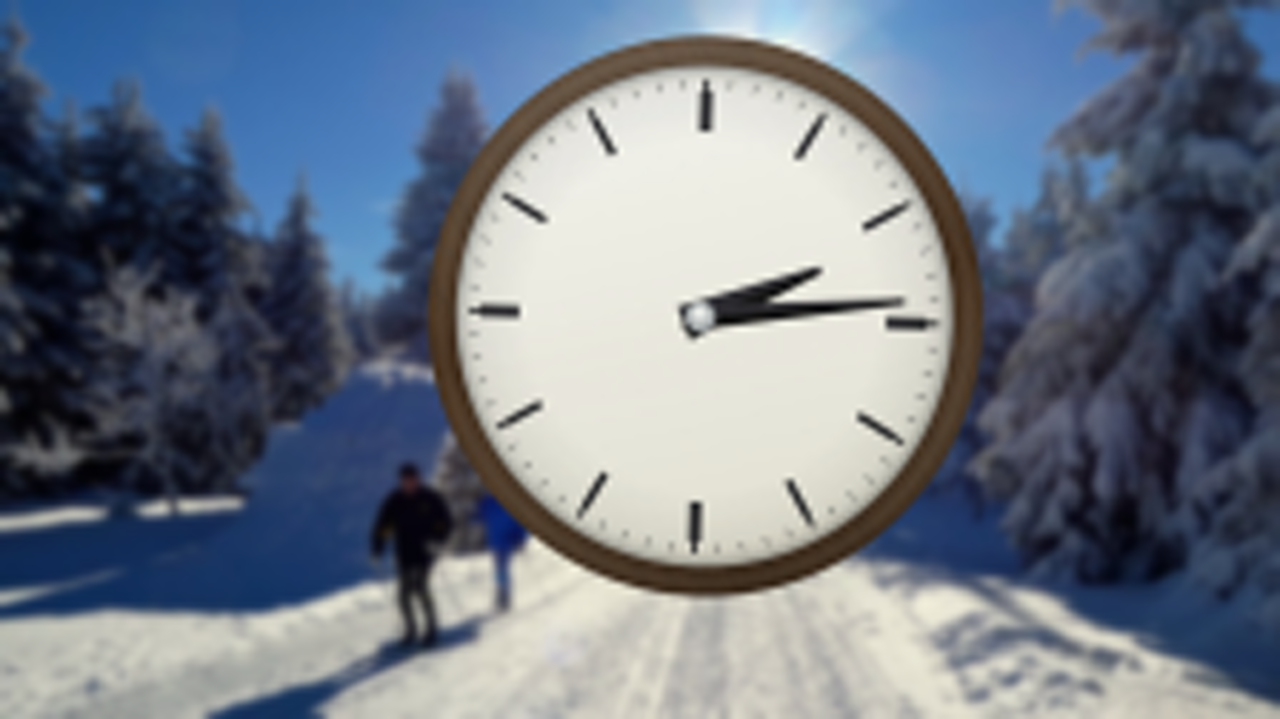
2:14
